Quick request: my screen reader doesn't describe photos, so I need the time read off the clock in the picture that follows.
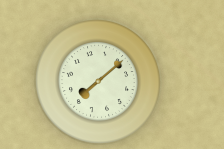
8:11
